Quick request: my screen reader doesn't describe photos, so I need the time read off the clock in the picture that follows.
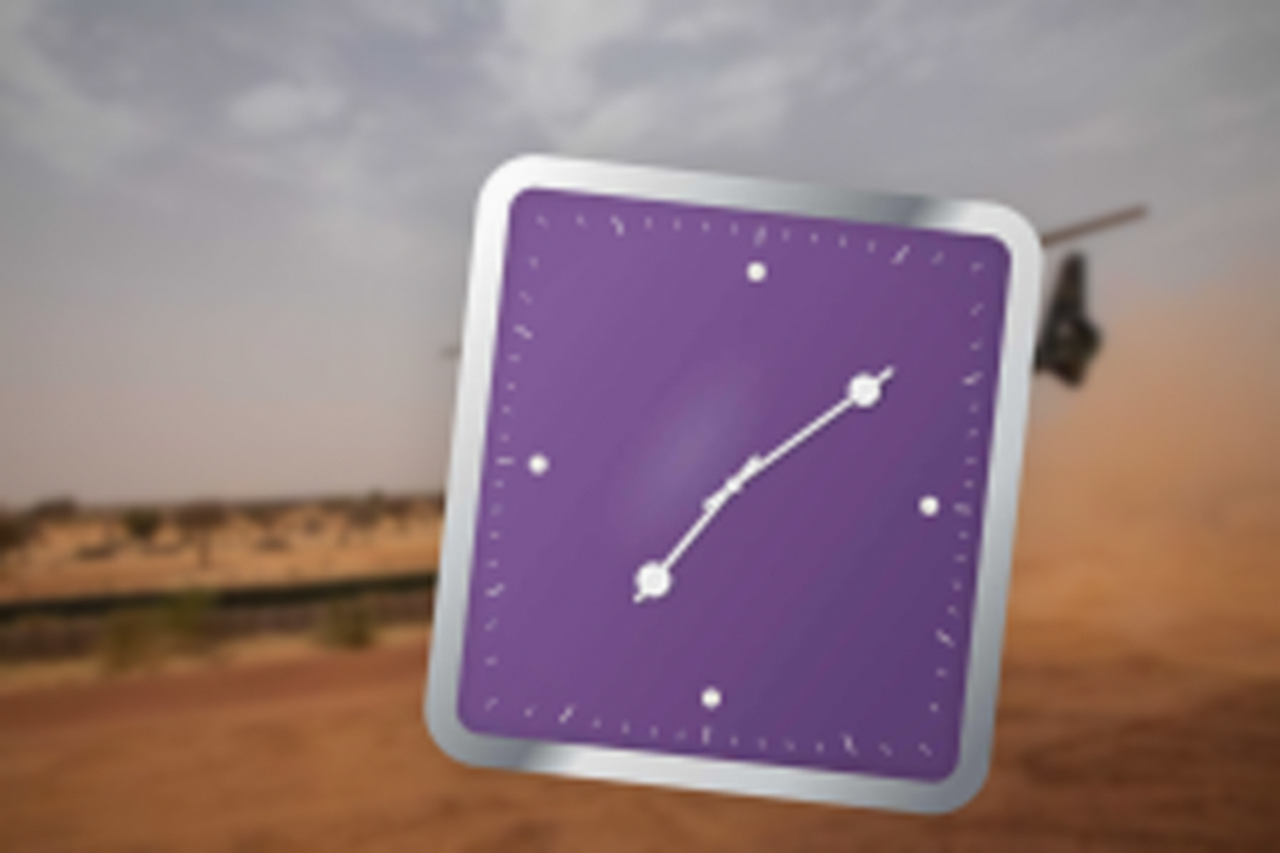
7:08
